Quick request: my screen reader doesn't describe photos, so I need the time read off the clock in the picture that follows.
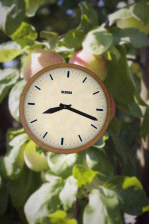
8:18
